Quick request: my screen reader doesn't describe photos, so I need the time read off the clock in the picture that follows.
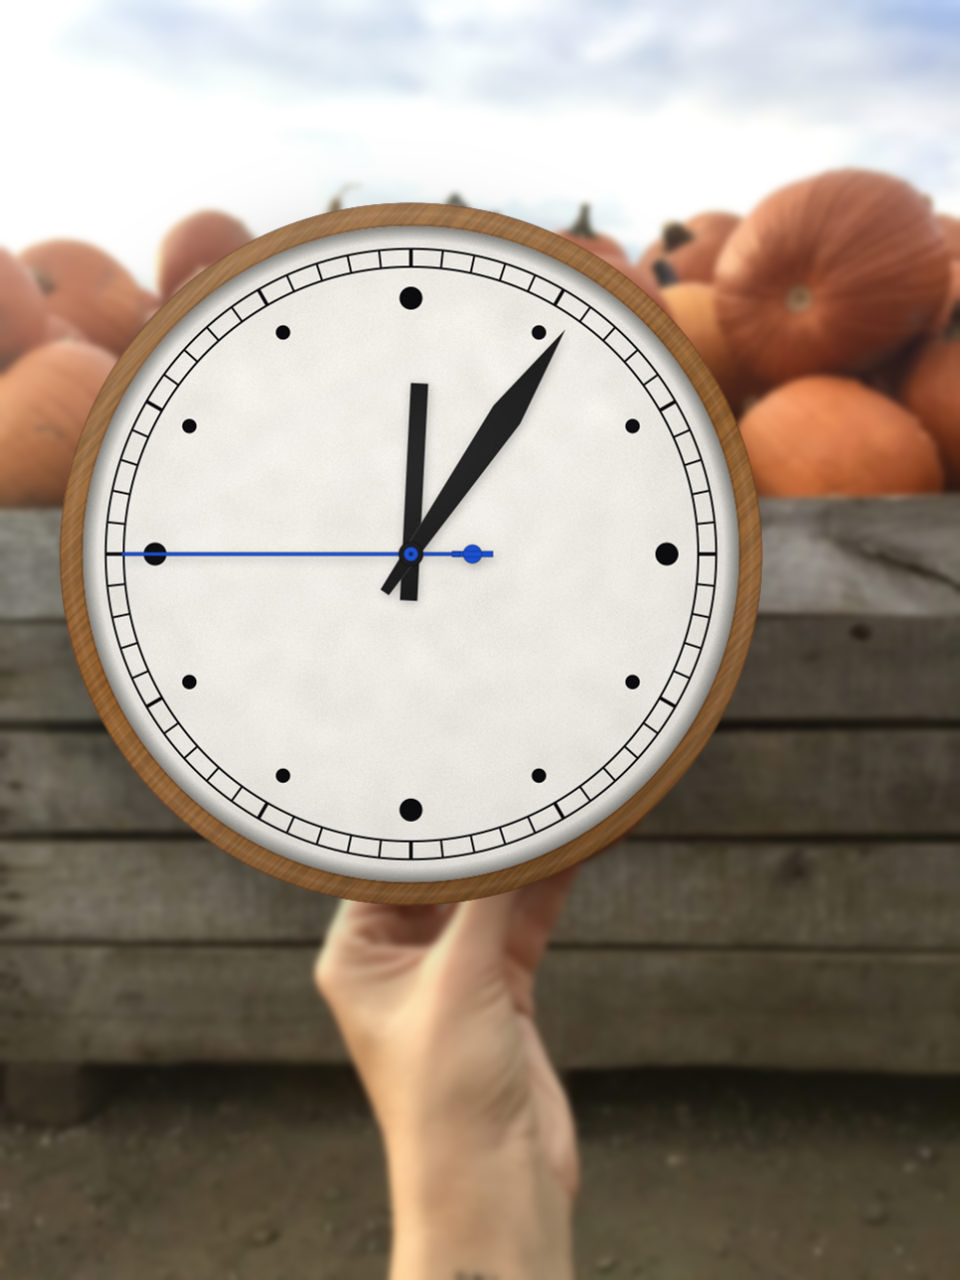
12:05:45
